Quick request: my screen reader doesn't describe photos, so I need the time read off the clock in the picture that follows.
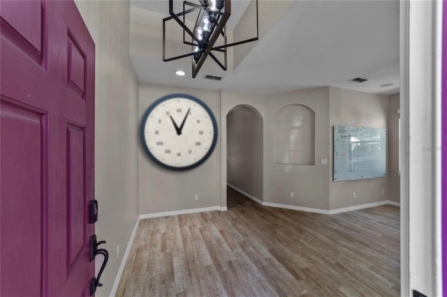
11:04
